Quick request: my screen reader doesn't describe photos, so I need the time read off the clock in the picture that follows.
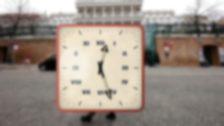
12:27
